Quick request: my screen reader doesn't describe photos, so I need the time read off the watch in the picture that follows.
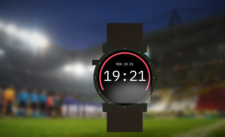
19:21
